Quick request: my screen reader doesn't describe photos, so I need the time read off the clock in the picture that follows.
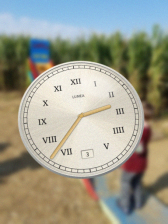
2:37
